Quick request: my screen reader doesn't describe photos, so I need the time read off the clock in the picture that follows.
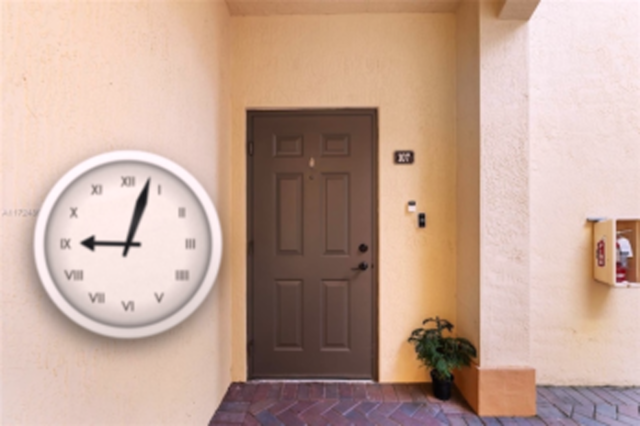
9:03
